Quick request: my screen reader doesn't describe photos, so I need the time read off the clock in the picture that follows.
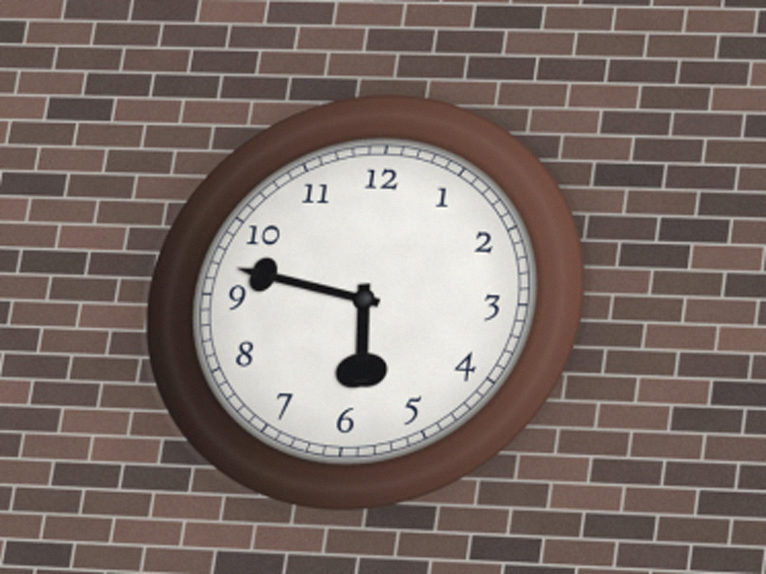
5:47
